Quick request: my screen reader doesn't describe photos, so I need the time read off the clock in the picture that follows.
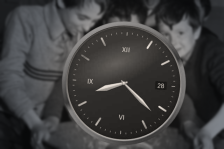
8:22
